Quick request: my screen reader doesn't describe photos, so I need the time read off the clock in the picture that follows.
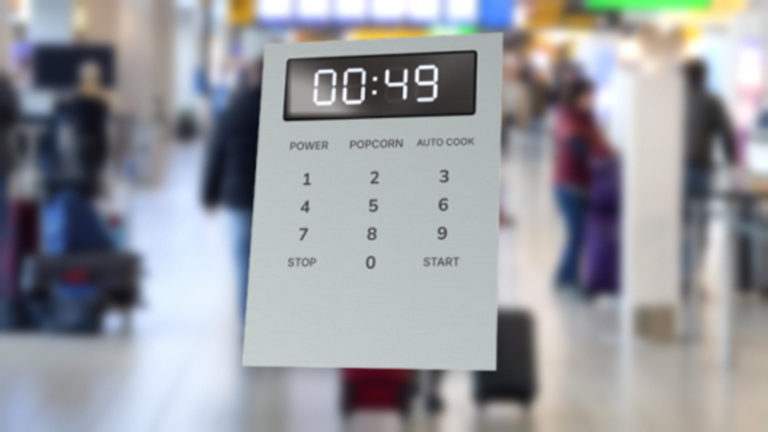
0:49
